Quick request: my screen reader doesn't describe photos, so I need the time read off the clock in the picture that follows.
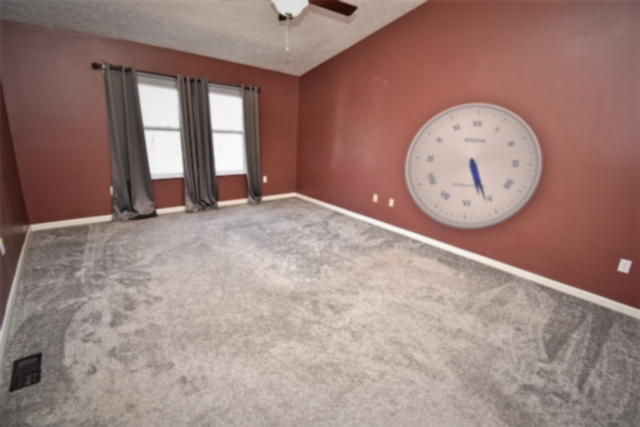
5:26
